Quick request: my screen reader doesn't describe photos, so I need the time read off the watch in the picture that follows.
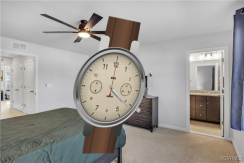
4:21
